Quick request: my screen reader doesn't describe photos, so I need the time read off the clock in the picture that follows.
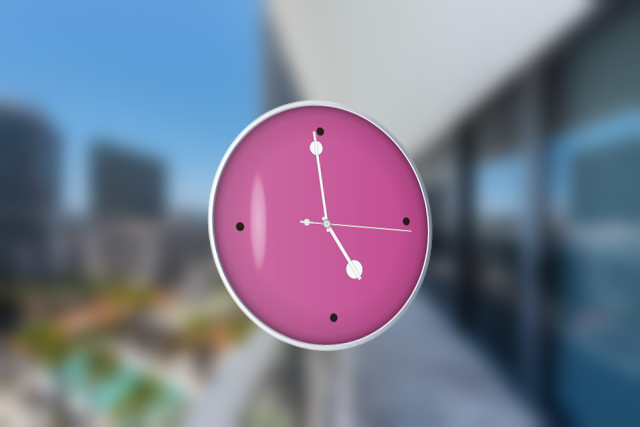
4:59:16
